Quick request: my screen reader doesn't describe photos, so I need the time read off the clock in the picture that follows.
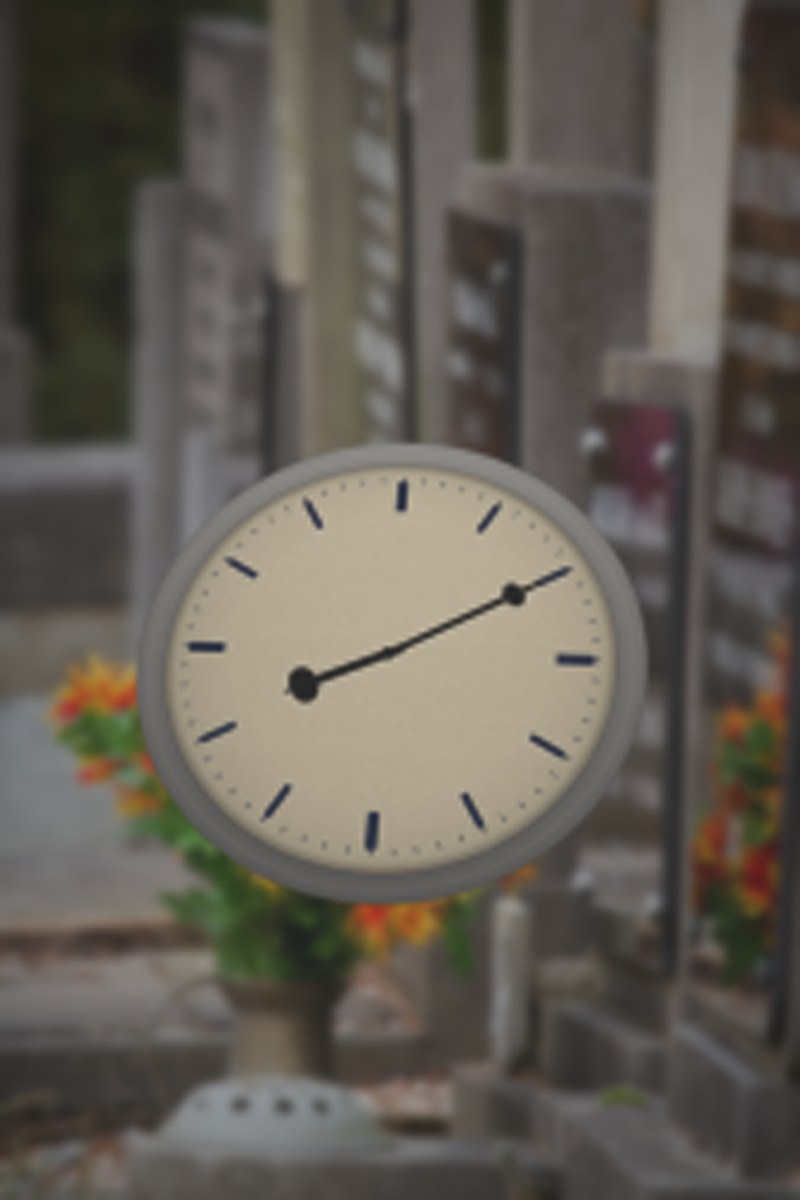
8:10
